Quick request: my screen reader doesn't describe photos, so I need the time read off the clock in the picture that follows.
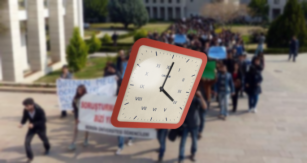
4:01
